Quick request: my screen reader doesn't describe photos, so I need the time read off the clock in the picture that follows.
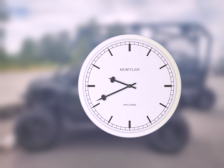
9:41
